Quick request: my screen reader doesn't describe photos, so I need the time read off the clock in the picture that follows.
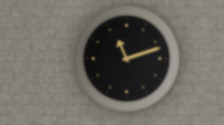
11:12
